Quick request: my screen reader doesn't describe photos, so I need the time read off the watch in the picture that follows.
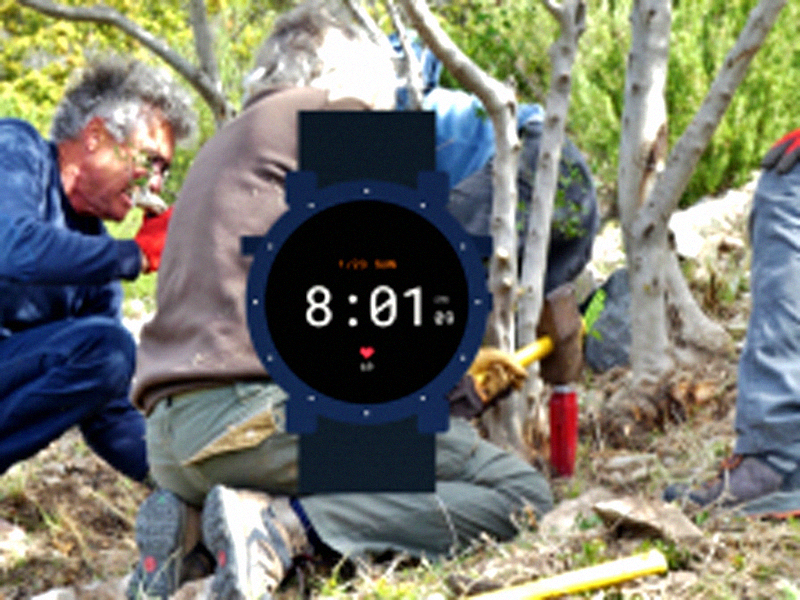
8:01
